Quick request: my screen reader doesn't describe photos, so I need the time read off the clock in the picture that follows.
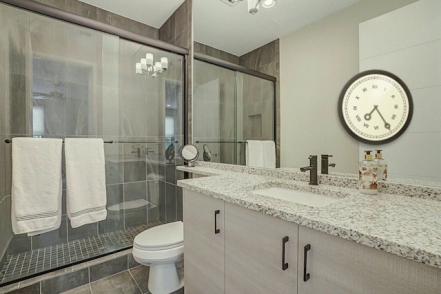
7:25
